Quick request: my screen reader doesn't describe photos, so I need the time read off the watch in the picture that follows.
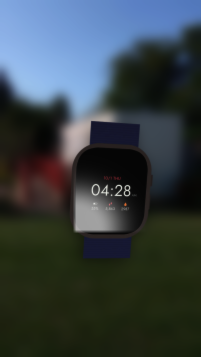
4:28
